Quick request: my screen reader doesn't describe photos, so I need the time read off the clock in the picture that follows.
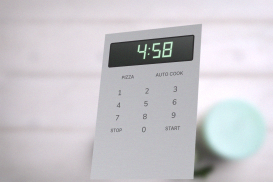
4:58
